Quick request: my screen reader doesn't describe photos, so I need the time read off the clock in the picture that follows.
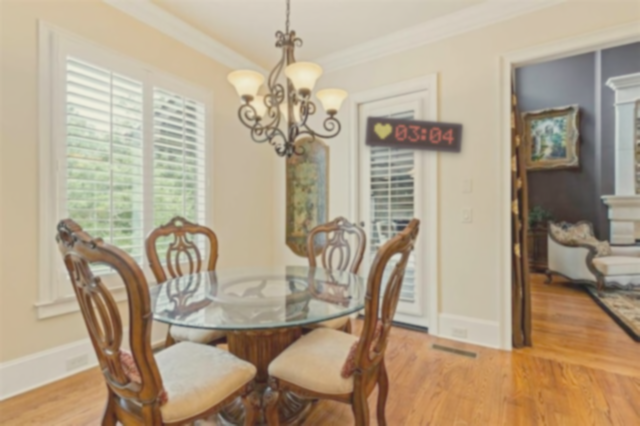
3:04
